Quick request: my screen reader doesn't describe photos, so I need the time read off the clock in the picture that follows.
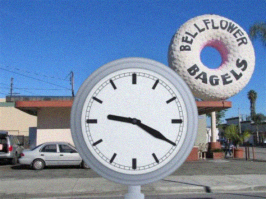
9:20
